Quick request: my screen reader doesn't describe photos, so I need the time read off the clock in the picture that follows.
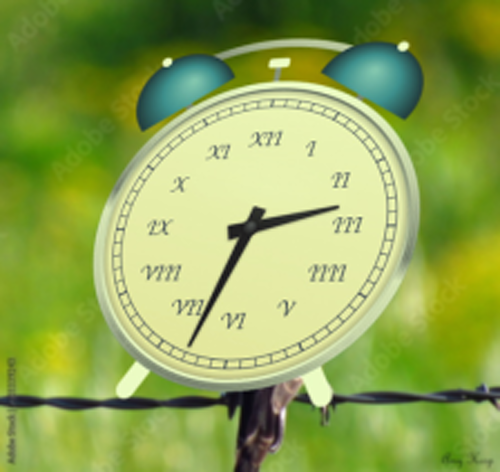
2:33
